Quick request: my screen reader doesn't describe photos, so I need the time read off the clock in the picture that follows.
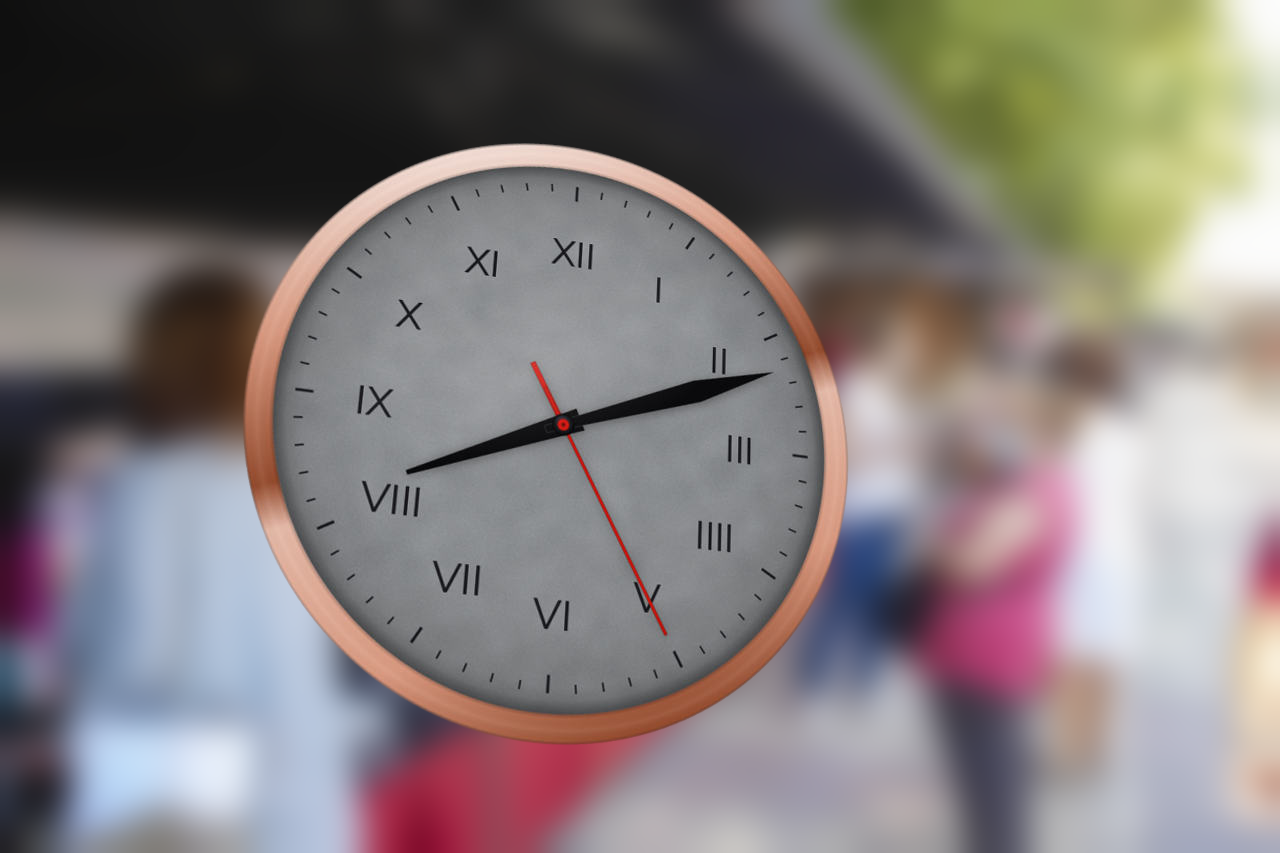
8:11:25
